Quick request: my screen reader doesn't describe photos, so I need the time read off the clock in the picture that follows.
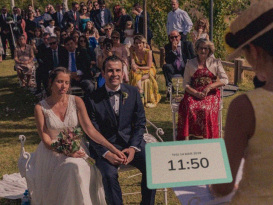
11:50
